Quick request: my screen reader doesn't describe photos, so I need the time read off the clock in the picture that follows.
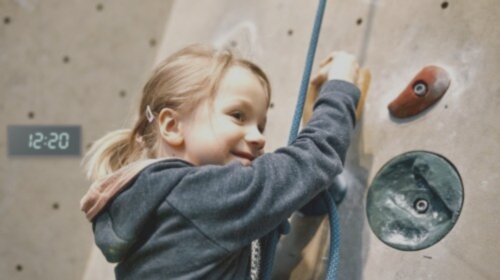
12:20
